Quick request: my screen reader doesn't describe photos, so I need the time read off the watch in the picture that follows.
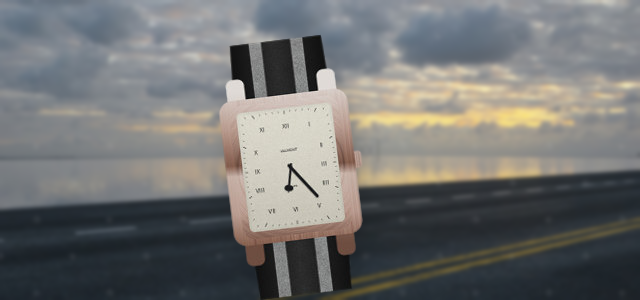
6:24
